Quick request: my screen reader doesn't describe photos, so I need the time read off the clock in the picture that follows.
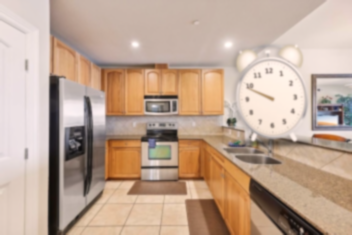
9:49
